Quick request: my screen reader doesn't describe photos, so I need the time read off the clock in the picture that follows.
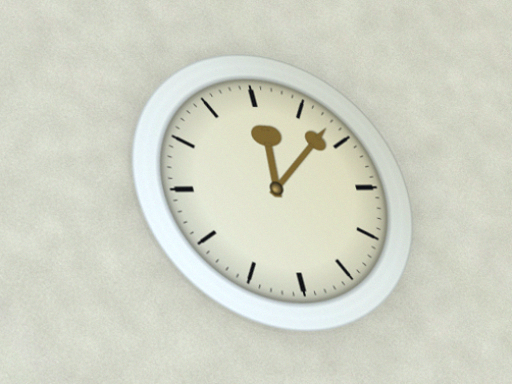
12:08
